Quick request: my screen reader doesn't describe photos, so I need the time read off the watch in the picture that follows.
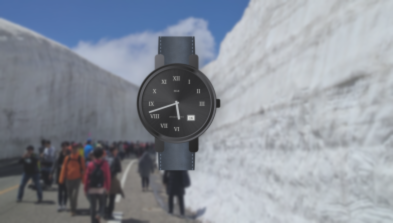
5:42
